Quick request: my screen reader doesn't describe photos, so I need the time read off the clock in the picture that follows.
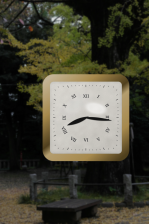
8:16
